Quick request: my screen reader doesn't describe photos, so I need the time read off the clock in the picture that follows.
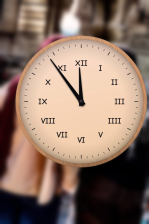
11:54
